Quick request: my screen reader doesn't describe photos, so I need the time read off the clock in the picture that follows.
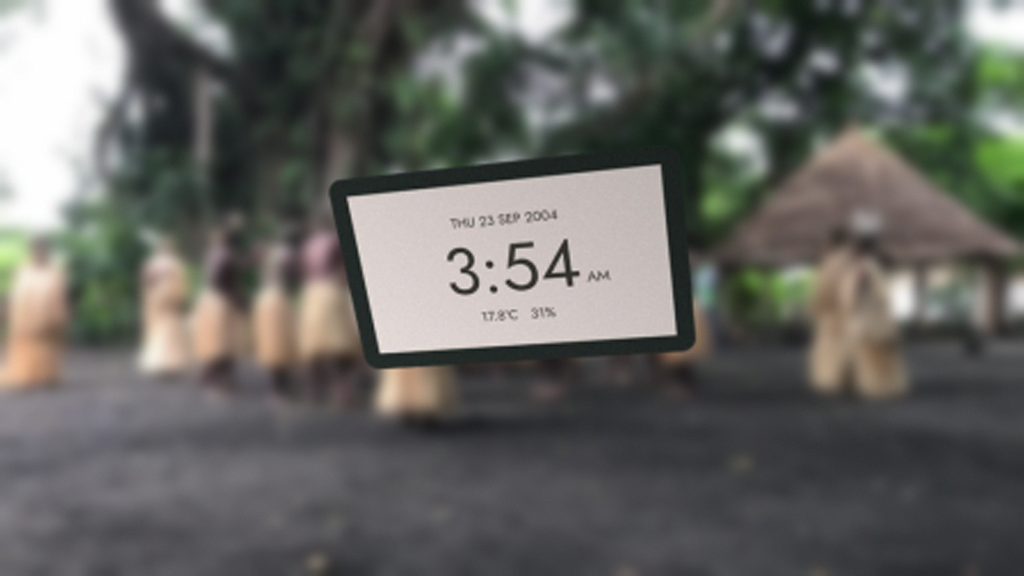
3:54
